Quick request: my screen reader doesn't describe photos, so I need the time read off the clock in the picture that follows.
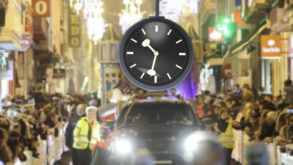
10:32
